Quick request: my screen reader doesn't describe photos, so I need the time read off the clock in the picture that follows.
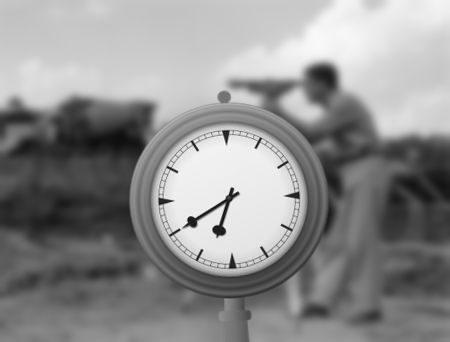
6:40
